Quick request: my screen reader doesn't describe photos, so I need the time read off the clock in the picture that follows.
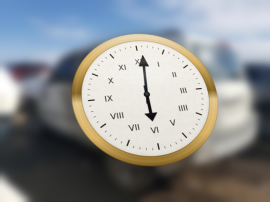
6:01
